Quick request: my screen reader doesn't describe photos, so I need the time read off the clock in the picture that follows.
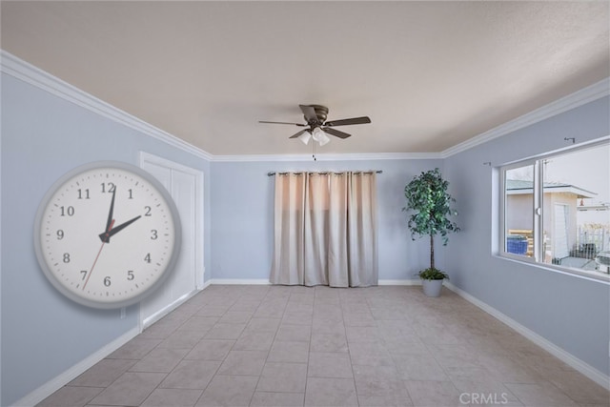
2:01:34
